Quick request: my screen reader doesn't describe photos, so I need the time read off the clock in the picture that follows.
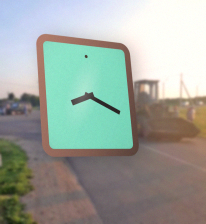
8:19
